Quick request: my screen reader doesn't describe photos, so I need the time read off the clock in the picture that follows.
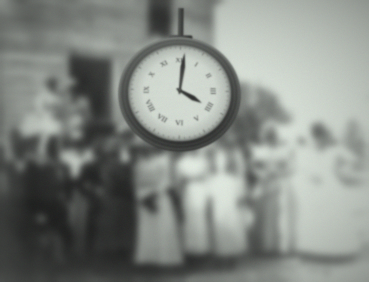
4:01
